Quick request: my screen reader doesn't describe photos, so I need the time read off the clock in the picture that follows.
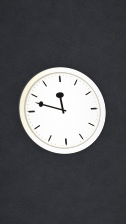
11:48
